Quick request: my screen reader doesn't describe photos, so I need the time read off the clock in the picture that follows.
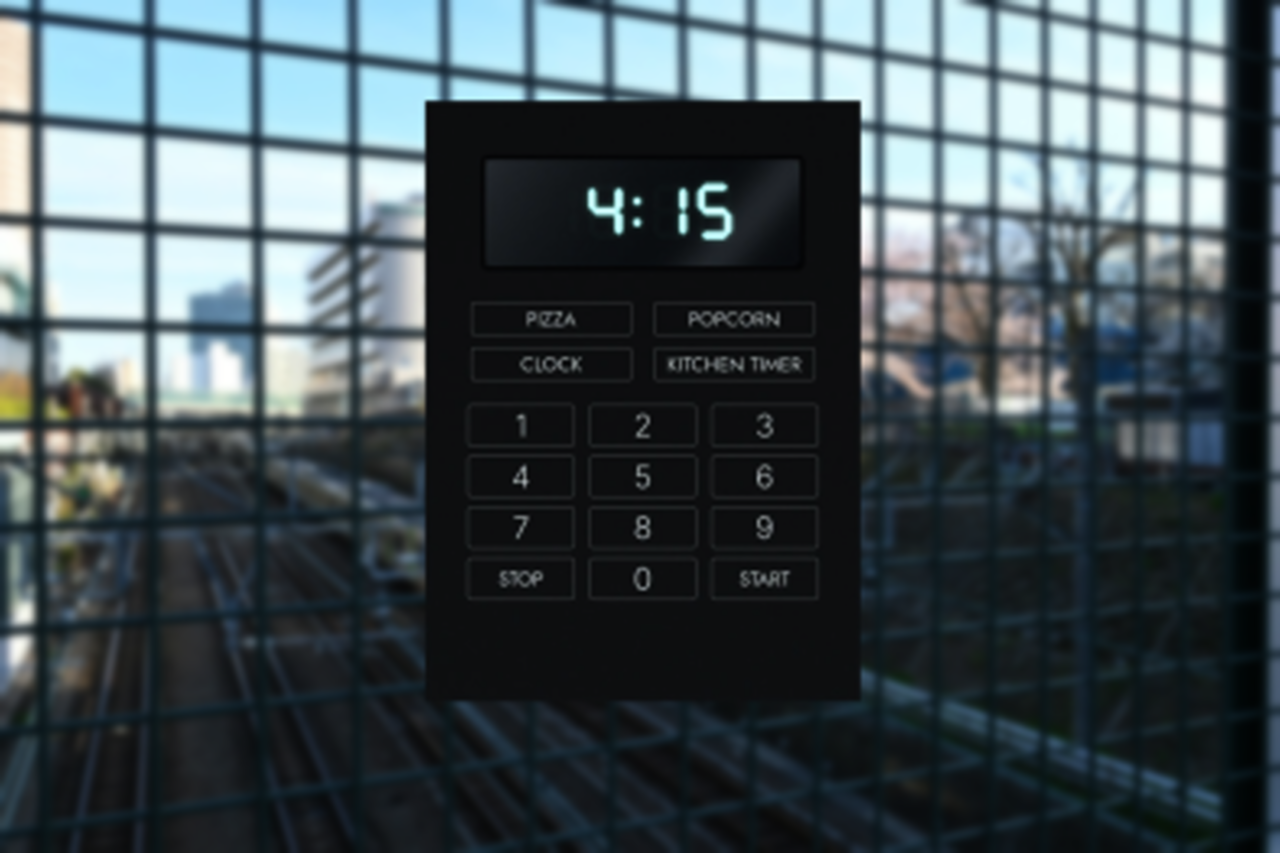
4:15
